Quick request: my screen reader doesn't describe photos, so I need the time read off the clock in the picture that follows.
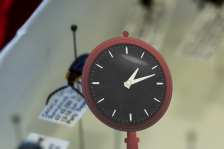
1:12
